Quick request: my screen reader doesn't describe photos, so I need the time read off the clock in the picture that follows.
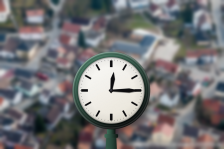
12:15
